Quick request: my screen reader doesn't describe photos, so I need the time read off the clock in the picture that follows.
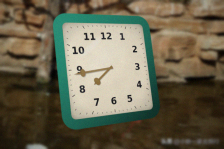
7:44
